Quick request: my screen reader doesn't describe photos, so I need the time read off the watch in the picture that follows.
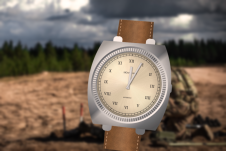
12:04
